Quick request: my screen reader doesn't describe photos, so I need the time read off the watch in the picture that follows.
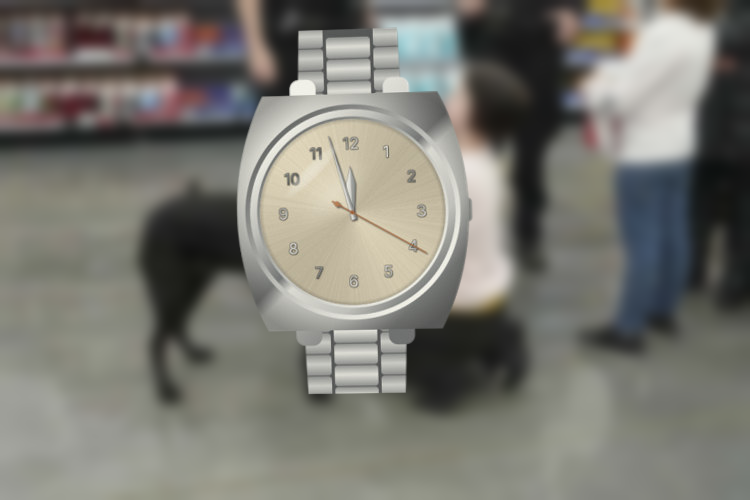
11:57:20
